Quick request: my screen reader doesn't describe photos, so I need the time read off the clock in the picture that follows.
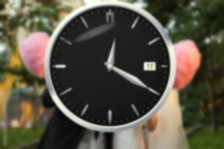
12:20
